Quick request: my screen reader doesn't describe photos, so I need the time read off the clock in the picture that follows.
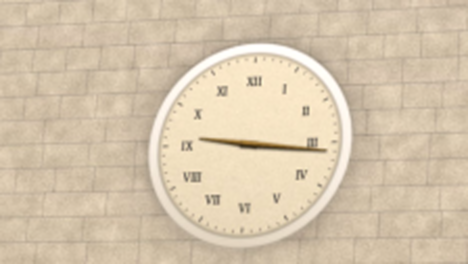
9:16
